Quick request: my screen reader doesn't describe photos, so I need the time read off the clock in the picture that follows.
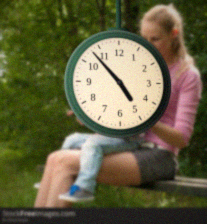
4:53
